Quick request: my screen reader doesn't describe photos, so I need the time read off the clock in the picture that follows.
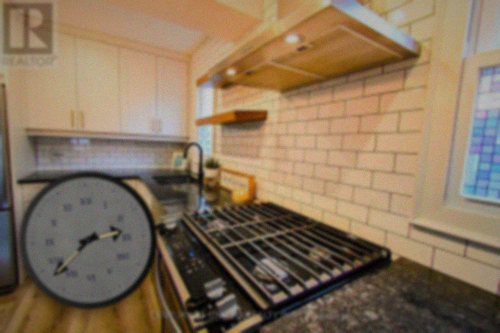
2:38
